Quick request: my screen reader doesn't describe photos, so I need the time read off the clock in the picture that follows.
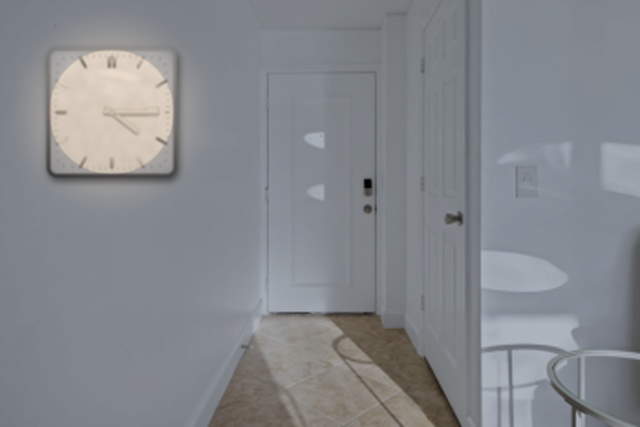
4:15
